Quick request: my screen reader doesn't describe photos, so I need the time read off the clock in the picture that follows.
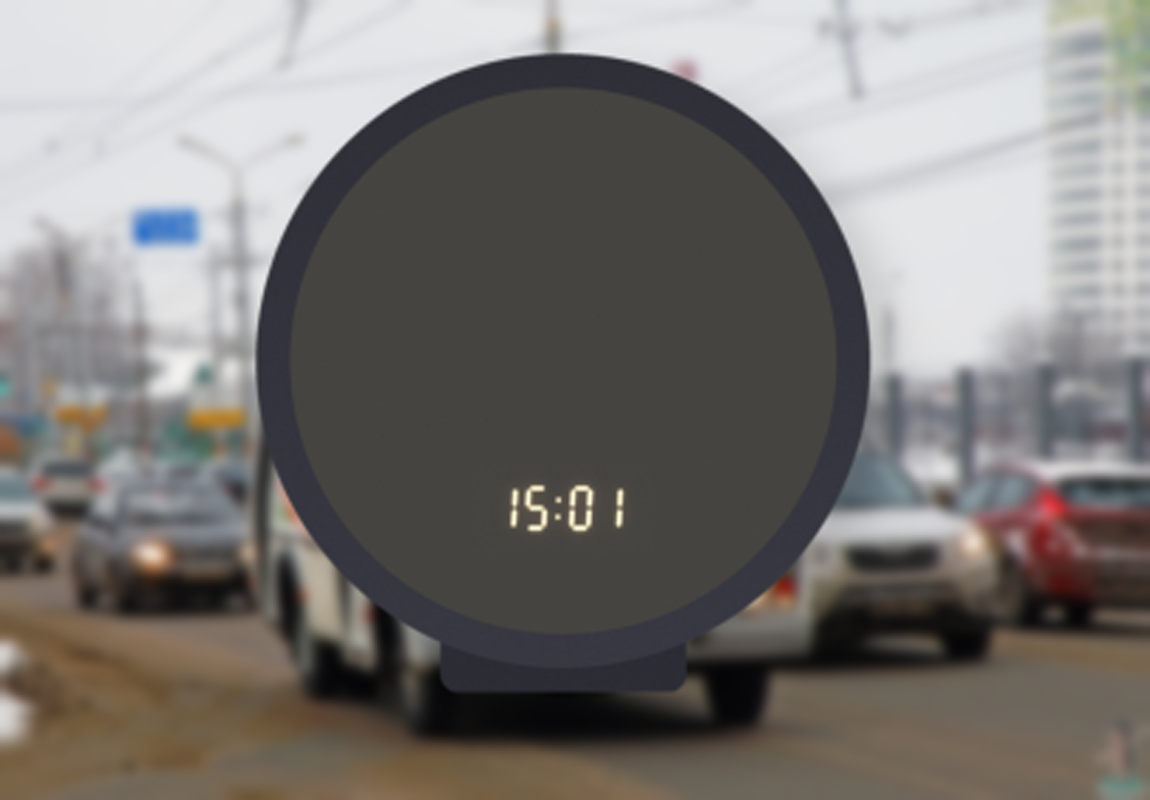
15:01
